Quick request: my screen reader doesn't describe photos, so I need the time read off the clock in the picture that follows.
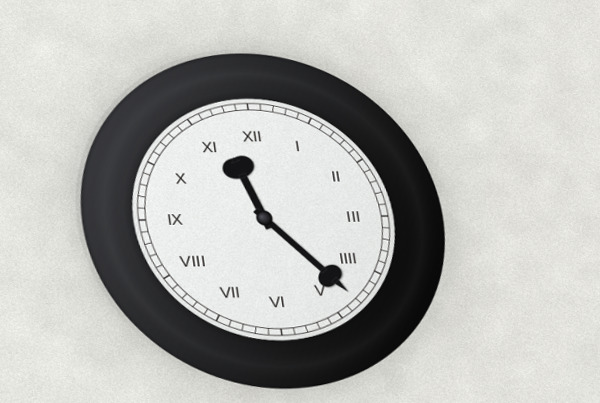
11:23
